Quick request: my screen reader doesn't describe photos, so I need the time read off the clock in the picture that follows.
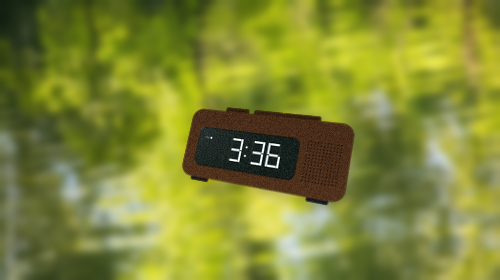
3:36
